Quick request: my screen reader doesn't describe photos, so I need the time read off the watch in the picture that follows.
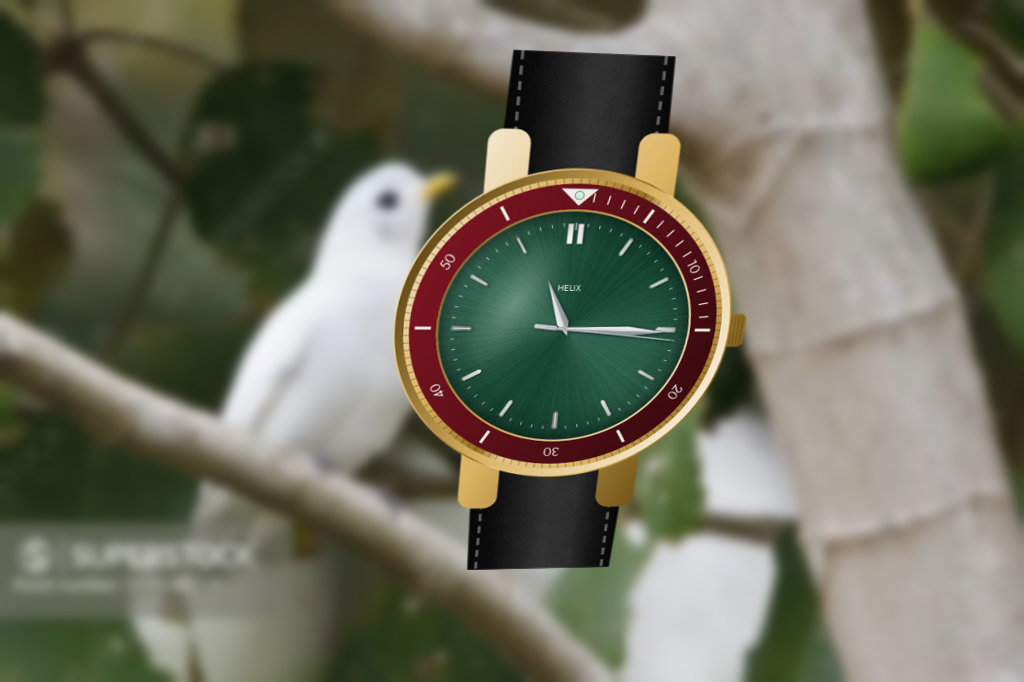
11:15:16
